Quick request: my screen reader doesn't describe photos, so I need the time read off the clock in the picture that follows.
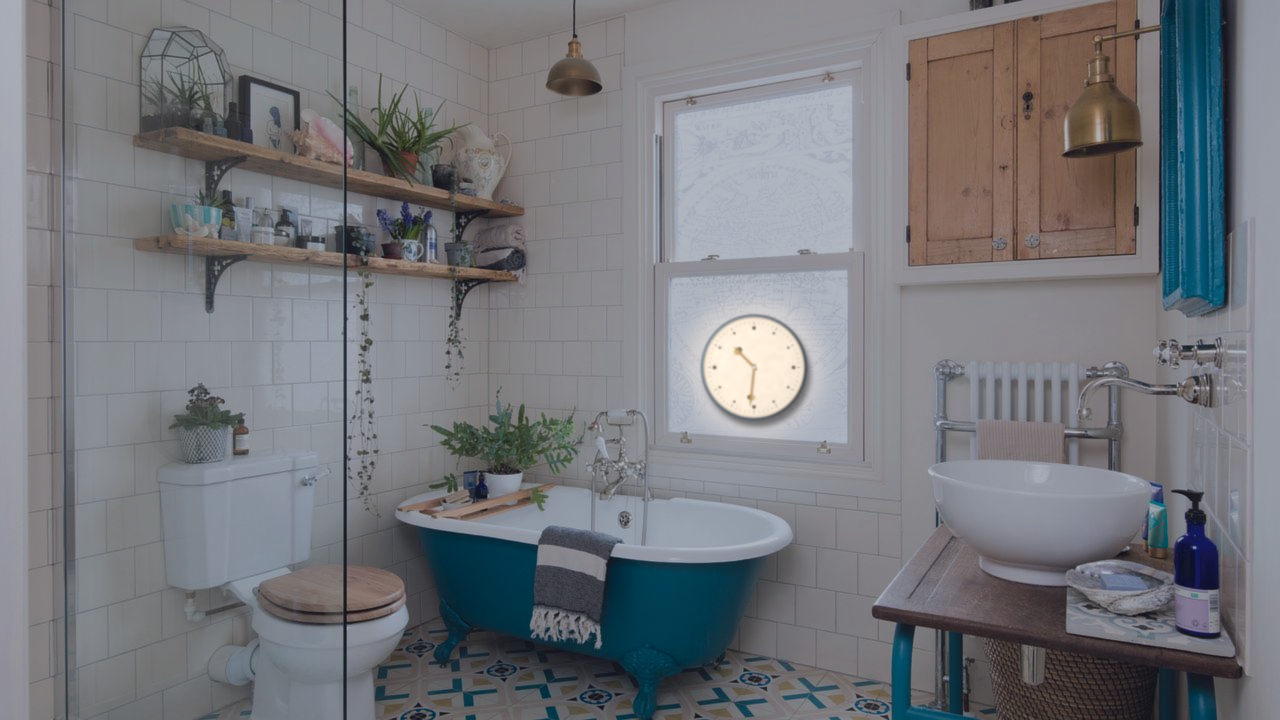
10:31
